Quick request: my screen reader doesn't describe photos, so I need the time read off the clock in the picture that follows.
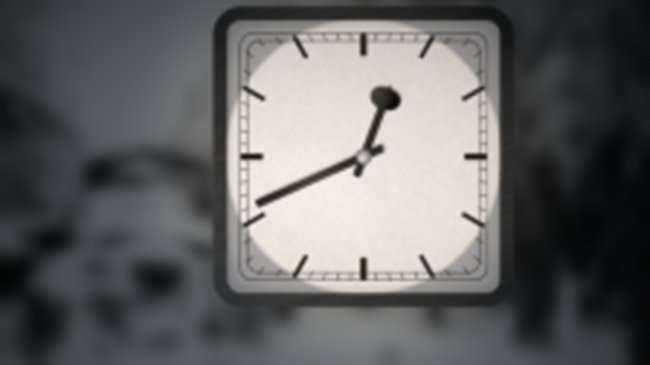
12:41
